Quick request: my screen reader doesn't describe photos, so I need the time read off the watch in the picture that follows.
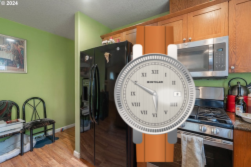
5:50
